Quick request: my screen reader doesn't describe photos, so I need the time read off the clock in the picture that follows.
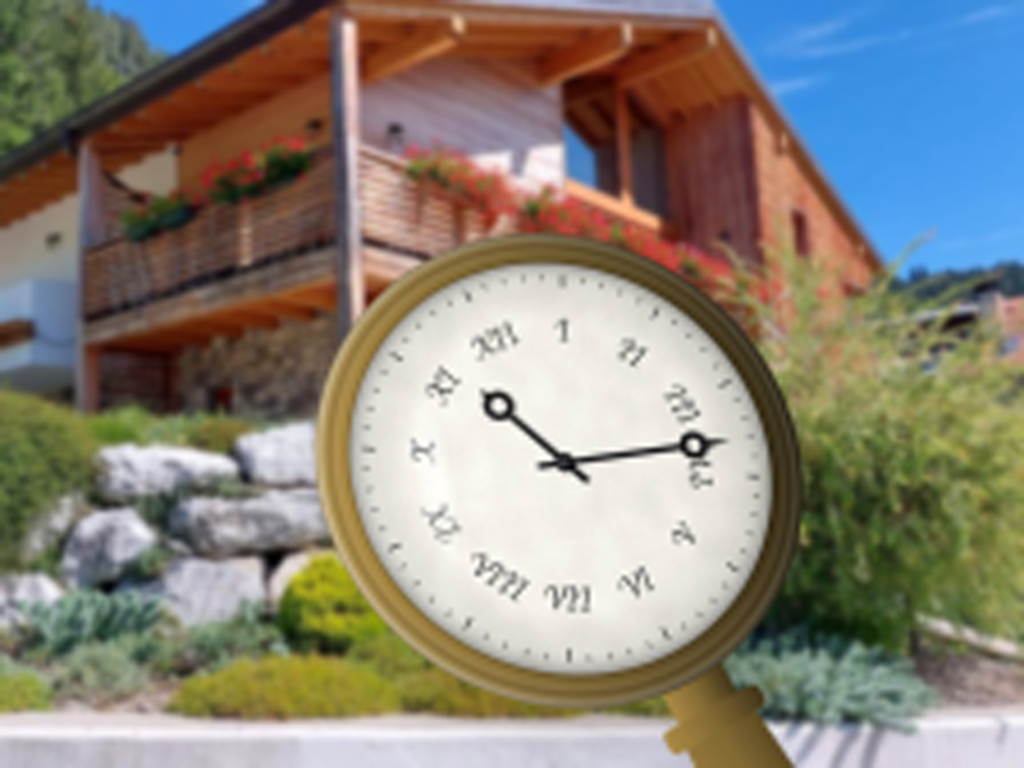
11:18
